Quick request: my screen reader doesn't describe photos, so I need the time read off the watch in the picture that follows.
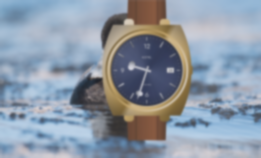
9:33
